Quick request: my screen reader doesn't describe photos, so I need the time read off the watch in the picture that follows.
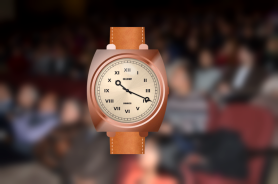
10:19
